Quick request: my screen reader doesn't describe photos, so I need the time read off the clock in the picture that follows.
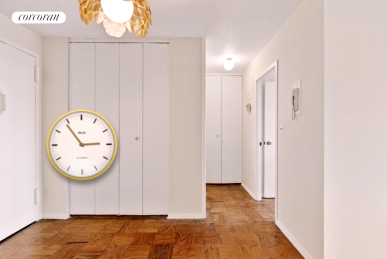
2:54
